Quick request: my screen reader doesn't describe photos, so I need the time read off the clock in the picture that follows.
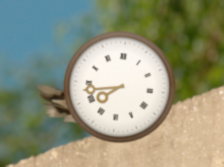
7:43
